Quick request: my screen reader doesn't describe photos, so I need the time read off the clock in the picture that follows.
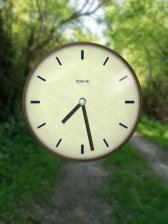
7:28
